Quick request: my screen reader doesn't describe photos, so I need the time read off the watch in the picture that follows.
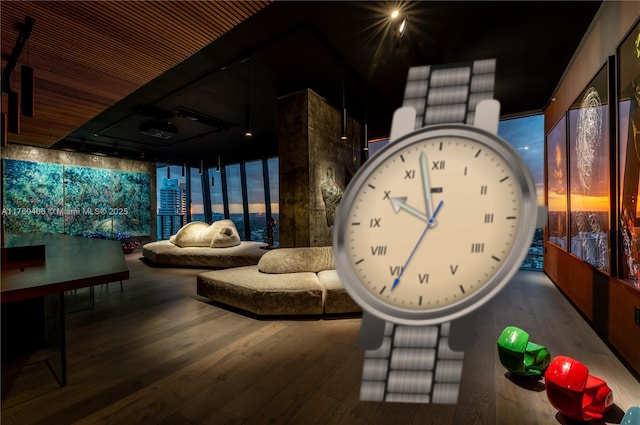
9:57:34
